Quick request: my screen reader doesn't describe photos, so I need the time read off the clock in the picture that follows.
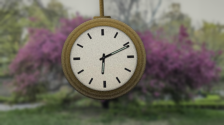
6:11
